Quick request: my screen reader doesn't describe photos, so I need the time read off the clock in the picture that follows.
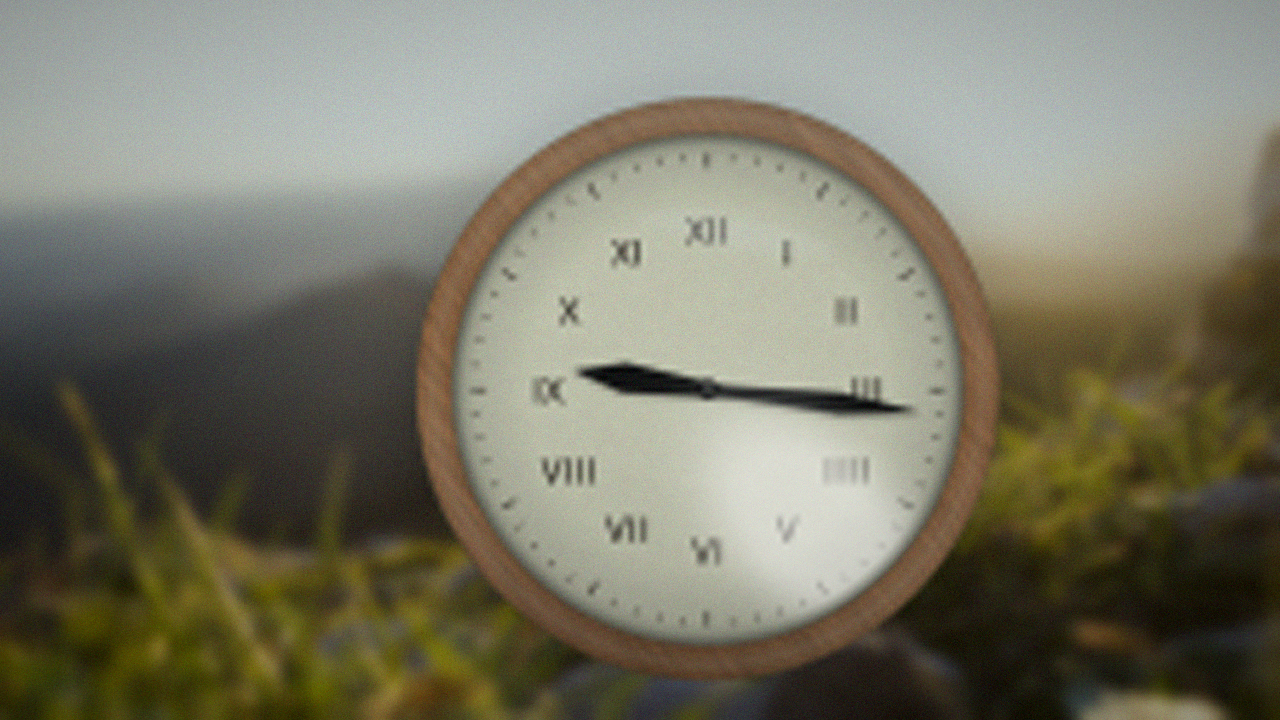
9:16
